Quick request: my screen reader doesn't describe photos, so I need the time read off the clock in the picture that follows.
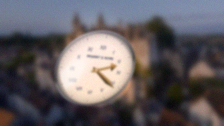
2:21
